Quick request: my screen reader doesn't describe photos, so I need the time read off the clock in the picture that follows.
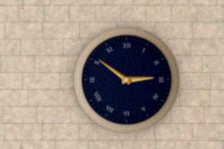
2:51
